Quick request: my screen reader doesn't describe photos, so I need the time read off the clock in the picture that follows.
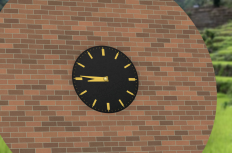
8:46
